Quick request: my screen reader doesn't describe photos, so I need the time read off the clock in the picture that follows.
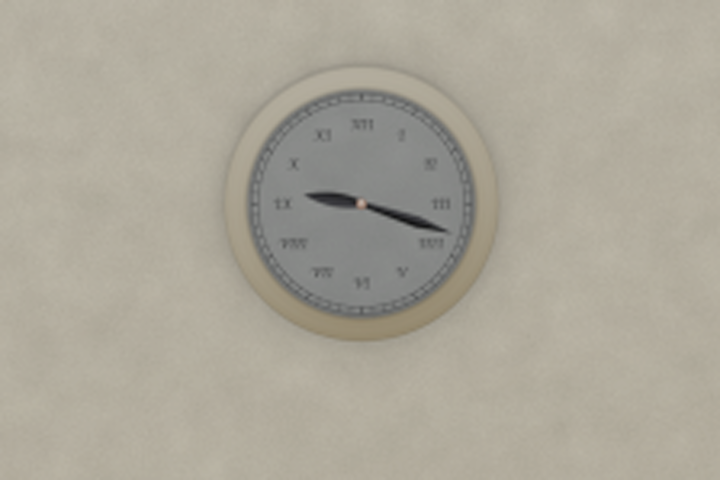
9:18
